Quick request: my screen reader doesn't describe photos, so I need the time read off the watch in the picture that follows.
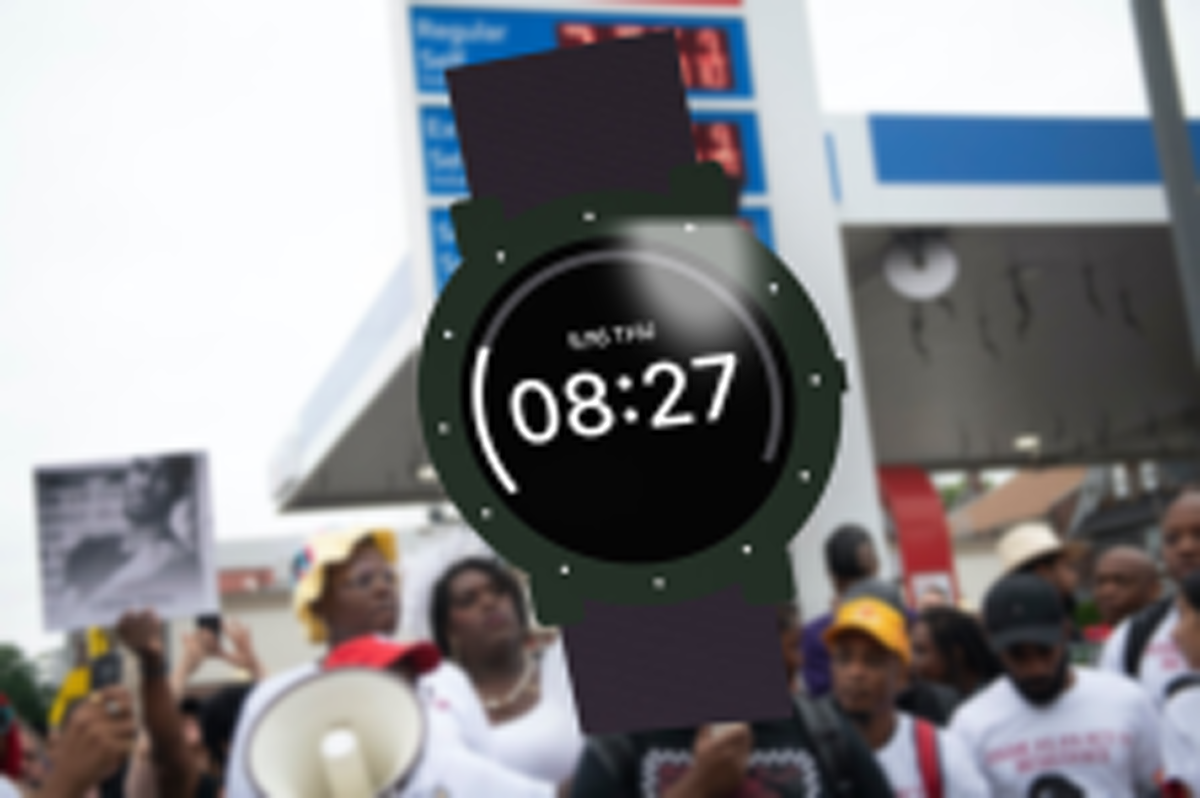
8:27
